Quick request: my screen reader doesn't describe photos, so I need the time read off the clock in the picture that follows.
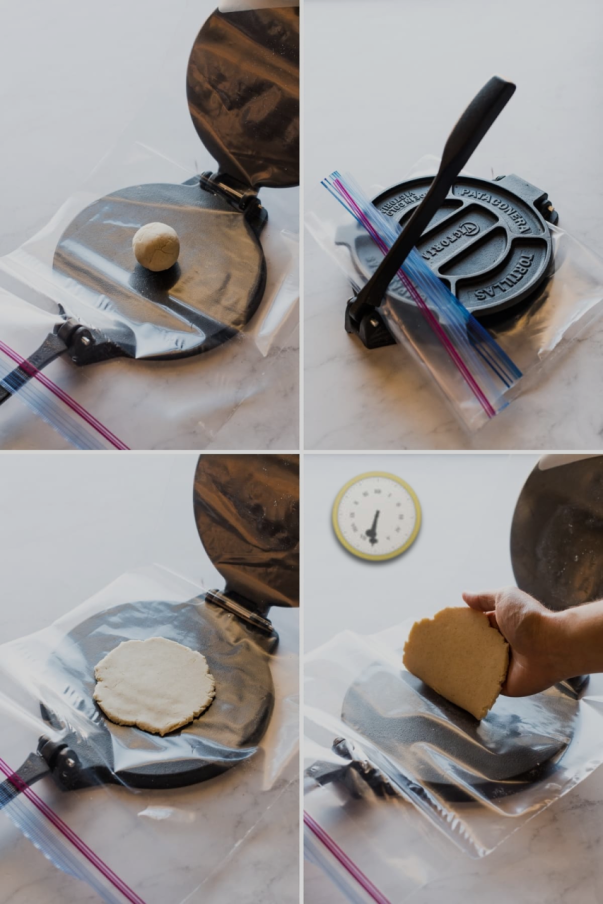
6:31
